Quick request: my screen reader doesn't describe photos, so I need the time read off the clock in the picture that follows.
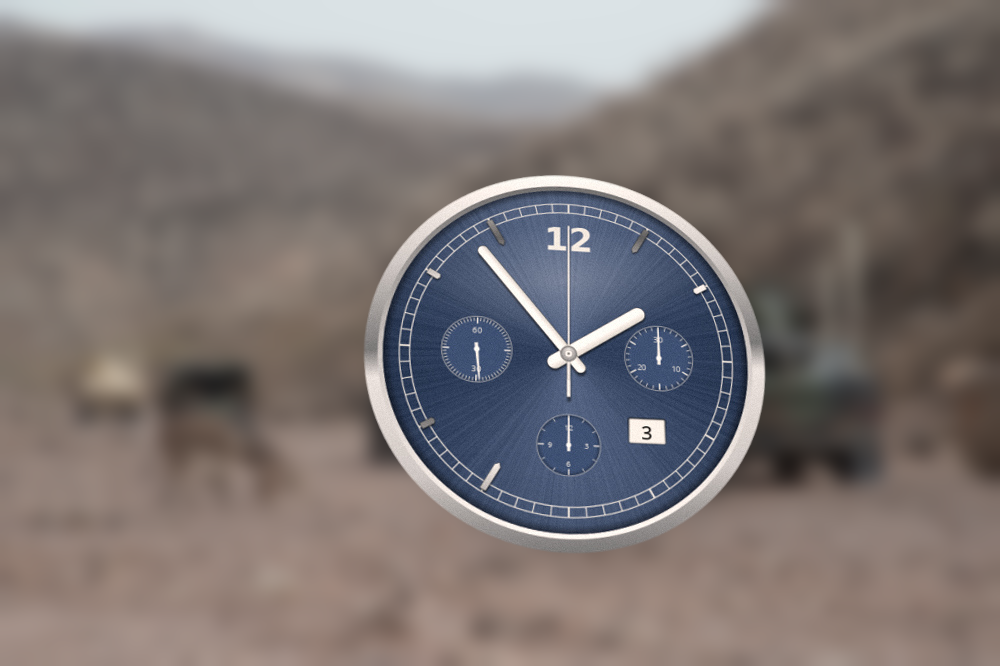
1:53:29
